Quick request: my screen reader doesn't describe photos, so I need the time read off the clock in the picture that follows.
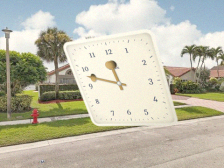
11:48
